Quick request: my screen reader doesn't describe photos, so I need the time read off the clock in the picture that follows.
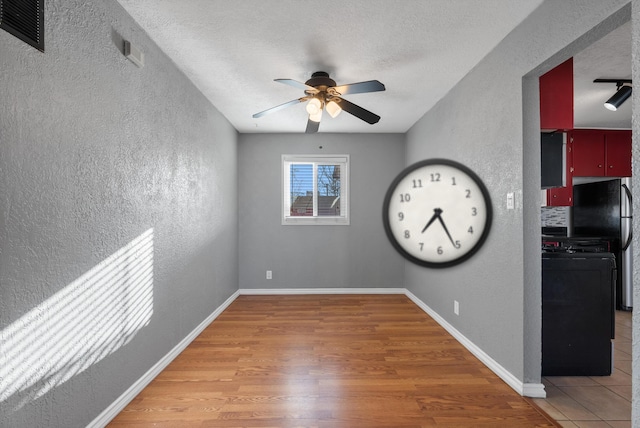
7:26
